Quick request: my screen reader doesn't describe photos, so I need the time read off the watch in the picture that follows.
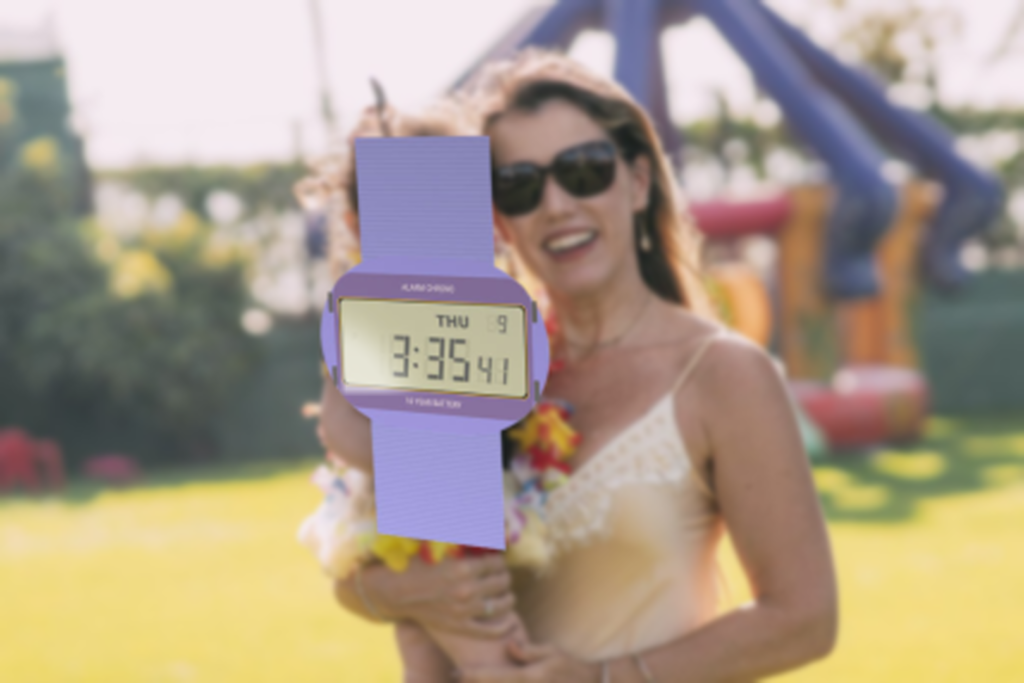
3:35:41
